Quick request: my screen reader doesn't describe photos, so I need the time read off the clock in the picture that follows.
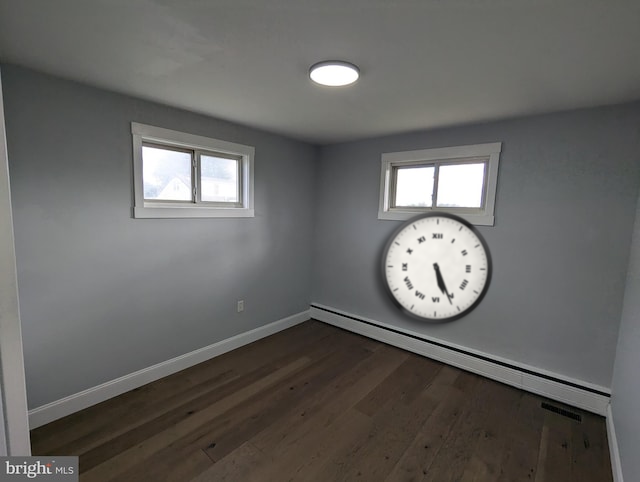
5:26
